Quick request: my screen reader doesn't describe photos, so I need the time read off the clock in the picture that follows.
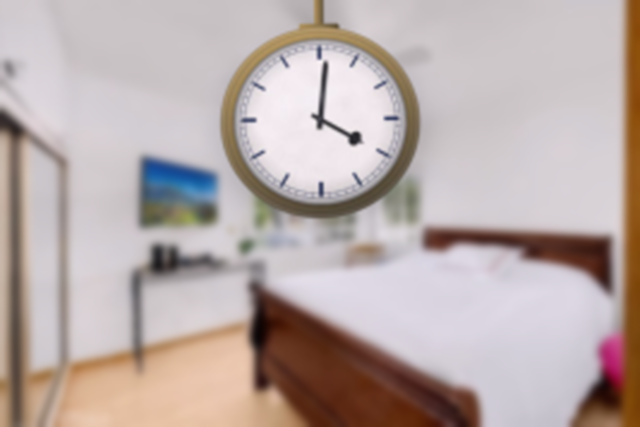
4:01
